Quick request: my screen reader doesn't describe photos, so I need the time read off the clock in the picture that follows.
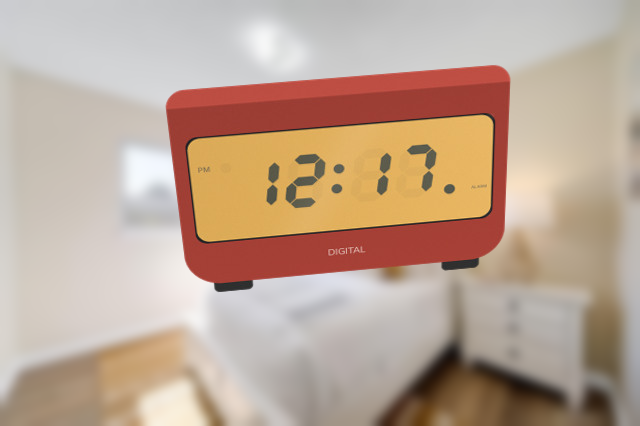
12:17
